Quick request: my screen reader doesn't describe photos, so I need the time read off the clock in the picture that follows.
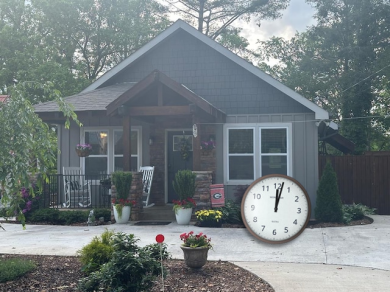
12:02
